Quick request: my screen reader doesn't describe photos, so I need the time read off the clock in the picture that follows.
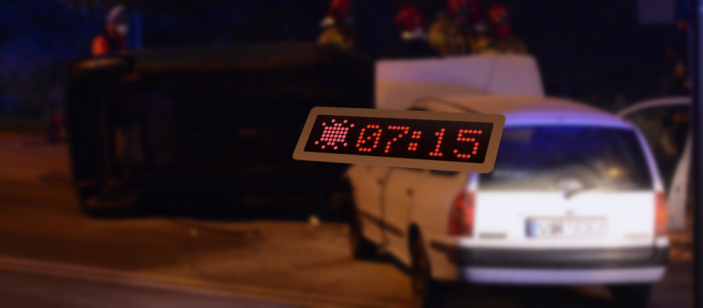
7:15
